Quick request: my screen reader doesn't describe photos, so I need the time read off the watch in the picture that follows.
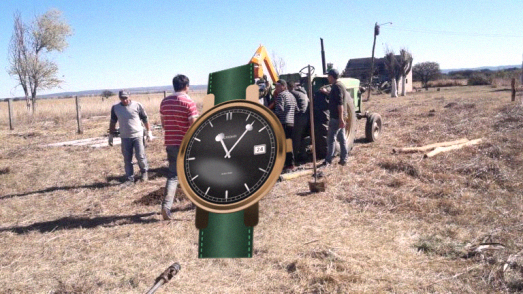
11:07
